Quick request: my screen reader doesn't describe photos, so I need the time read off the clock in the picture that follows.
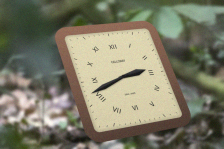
2:42
